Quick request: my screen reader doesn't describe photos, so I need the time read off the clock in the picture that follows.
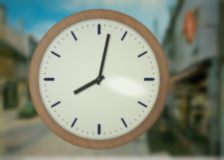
8:02
